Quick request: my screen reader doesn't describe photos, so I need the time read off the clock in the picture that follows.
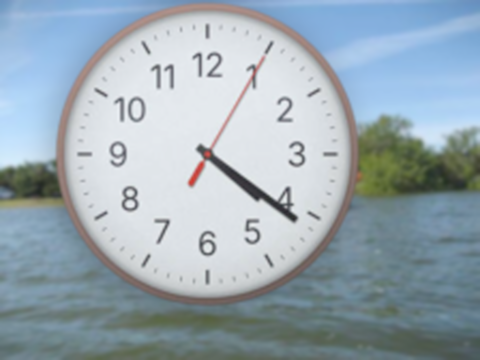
4:21:05
